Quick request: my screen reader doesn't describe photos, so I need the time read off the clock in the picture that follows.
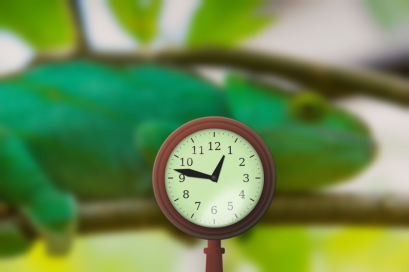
12:47
